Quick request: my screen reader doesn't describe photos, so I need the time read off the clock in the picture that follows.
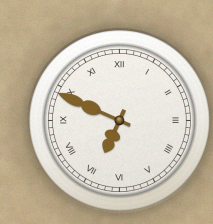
6:49
